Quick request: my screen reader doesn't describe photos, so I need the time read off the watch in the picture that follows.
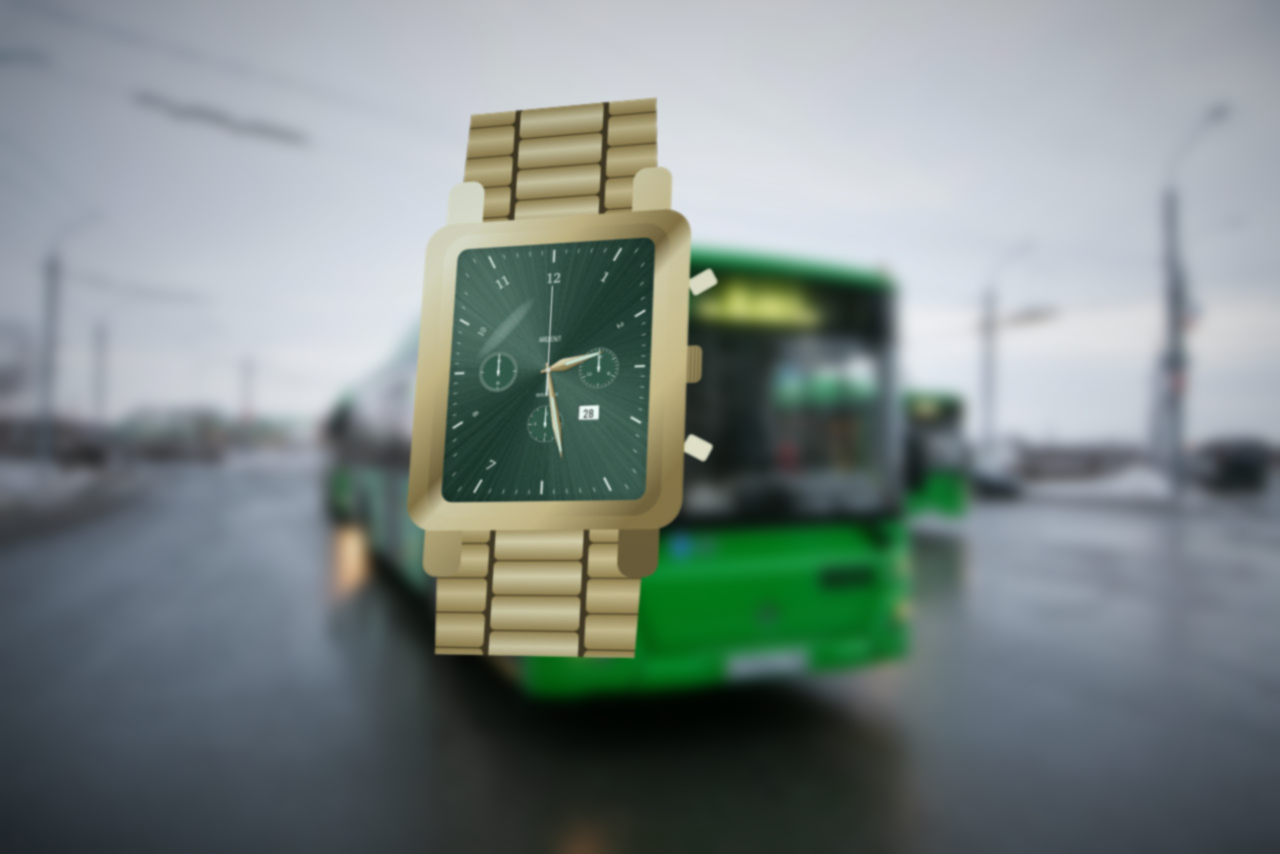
2:28
